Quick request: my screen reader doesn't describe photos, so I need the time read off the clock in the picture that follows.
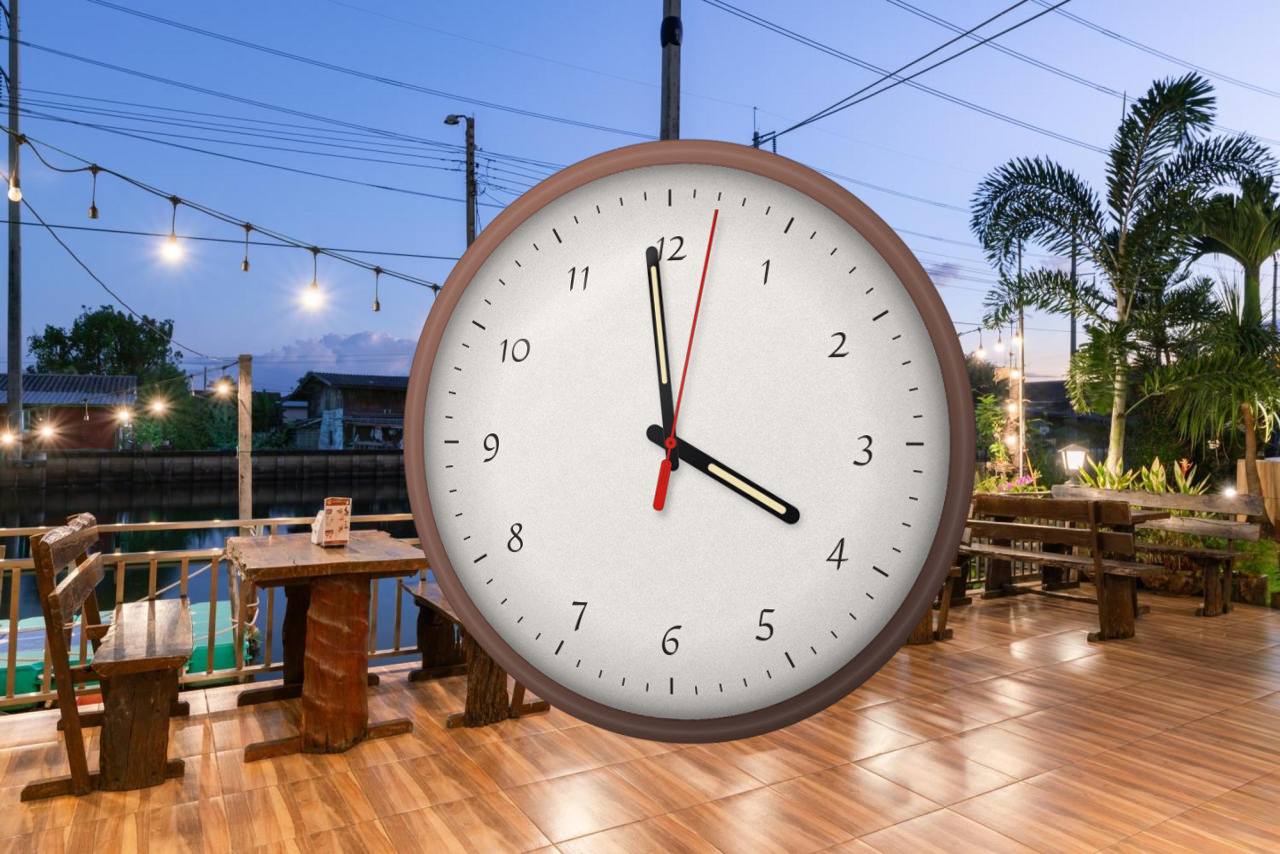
3:59:02
